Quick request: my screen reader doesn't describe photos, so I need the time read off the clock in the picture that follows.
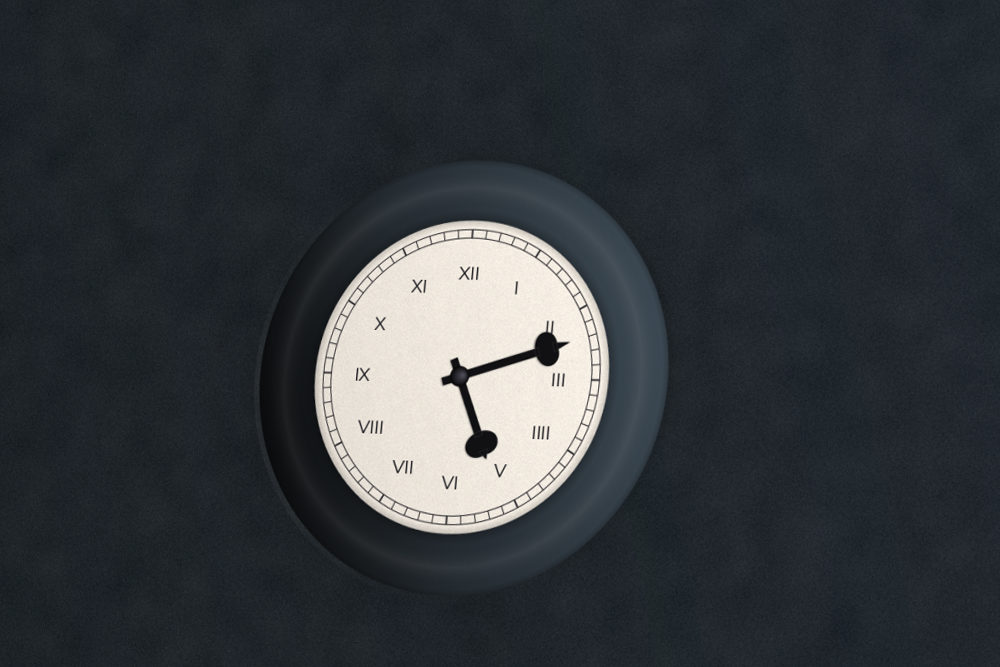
5:12
